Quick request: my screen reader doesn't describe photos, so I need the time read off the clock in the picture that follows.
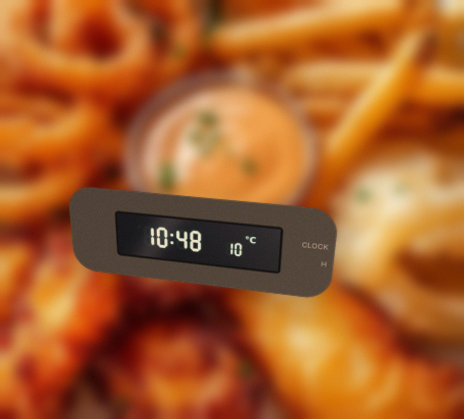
10:48
